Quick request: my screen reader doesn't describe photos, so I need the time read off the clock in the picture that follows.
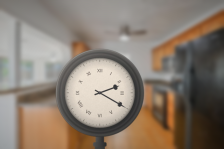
2:20
